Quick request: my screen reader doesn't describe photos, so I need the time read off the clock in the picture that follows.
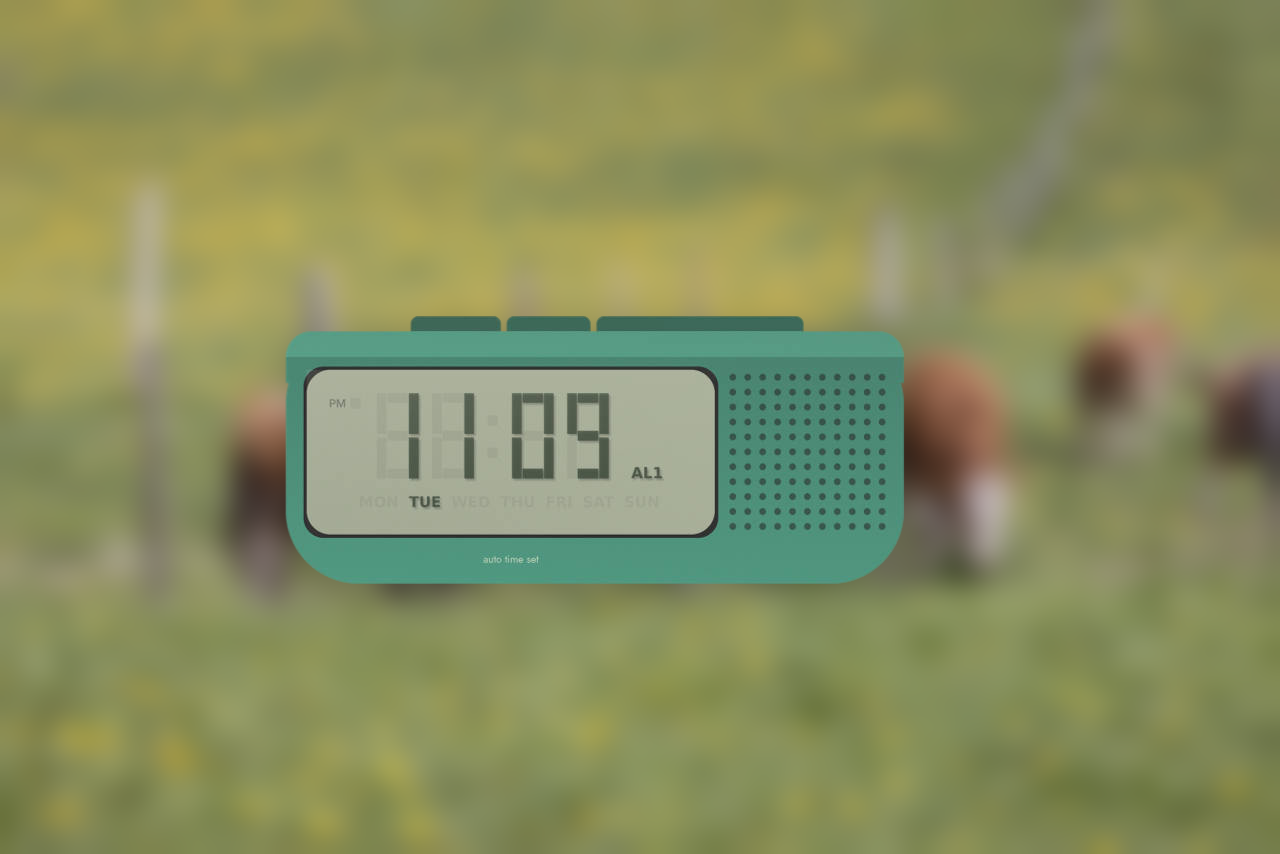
11:09
